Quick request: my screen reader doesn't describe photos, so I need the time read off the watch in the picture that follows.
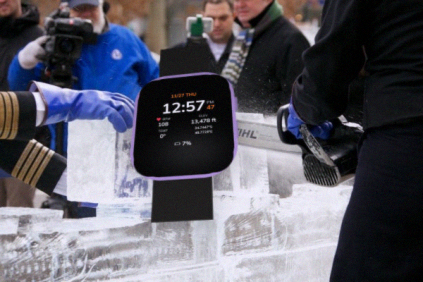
12:57
